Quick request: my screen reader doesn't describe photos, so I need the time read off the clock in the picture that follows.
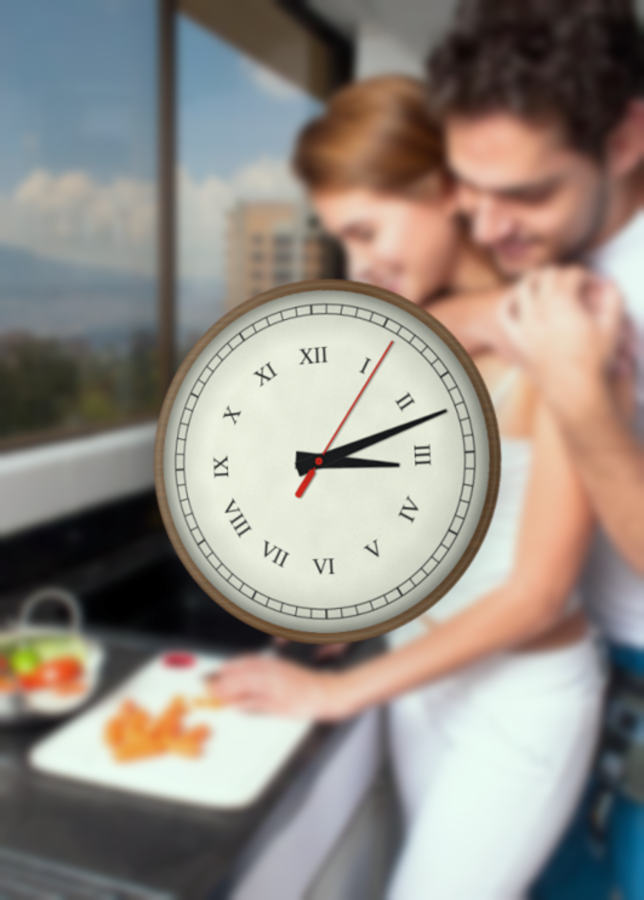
3:12:06
